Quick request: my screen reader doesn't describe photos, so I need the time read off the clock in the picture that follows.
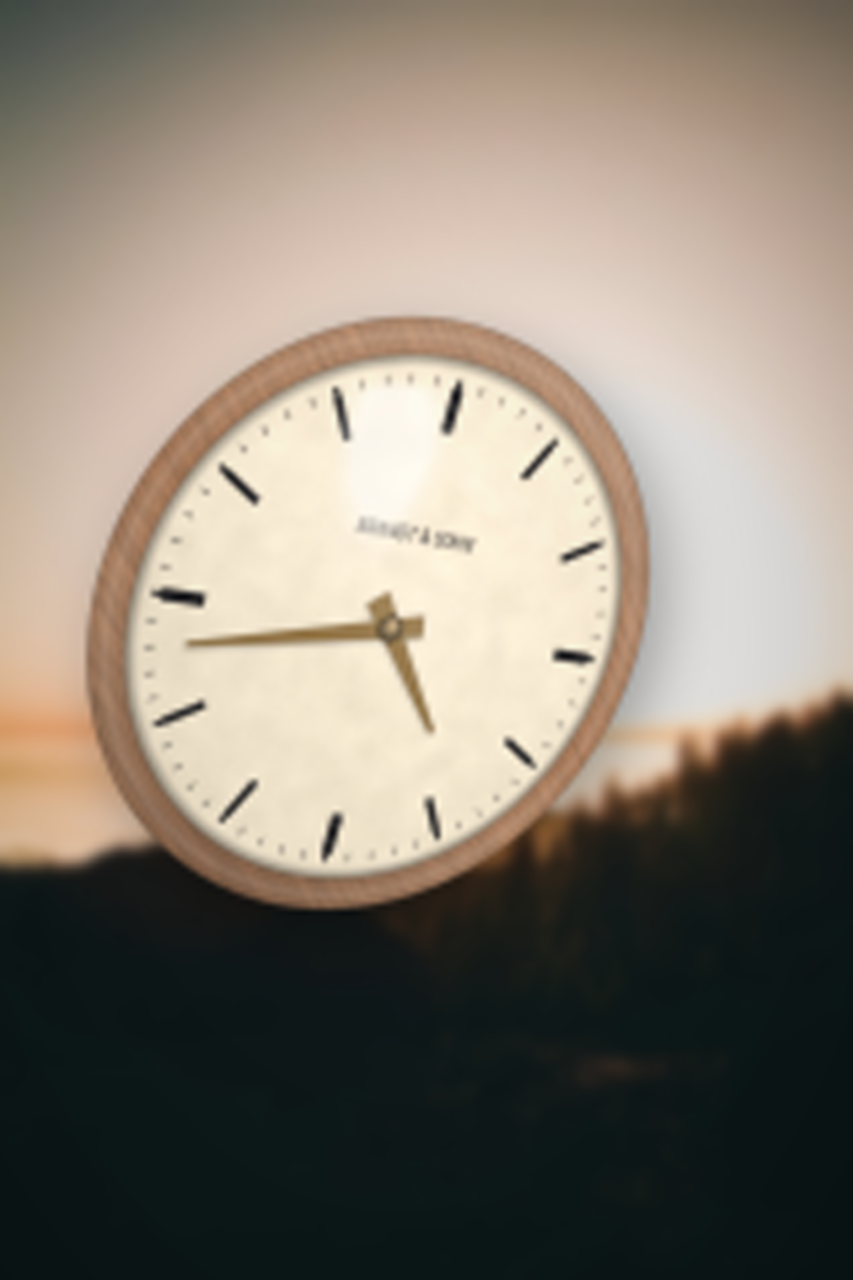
4:43
